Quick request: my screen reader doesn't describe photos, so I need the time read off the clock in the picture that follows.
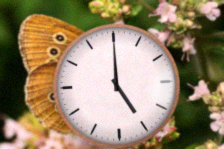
5:00
